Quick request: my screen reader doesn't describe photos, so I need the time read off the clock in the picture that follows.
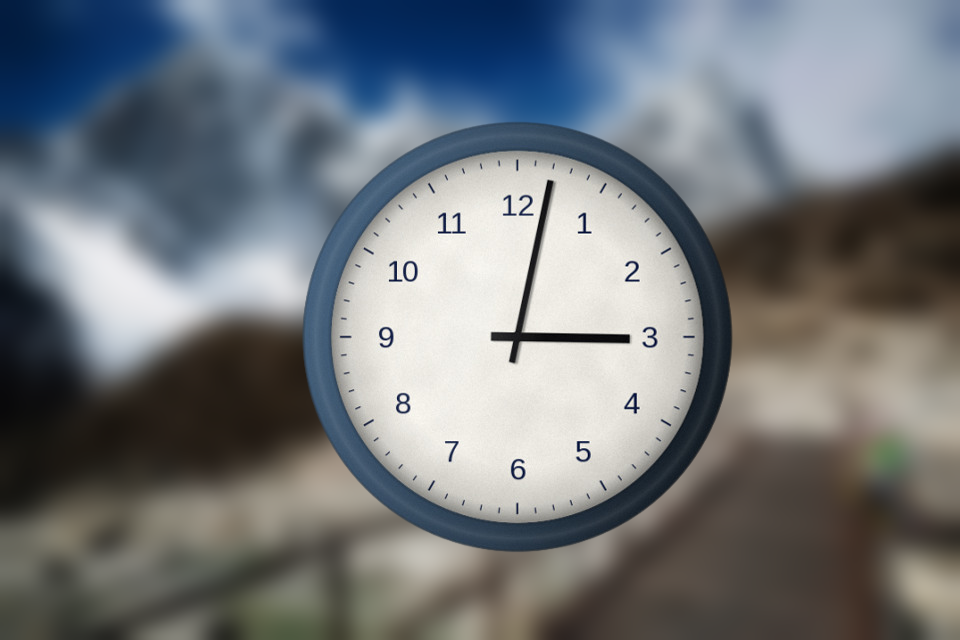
3:02
